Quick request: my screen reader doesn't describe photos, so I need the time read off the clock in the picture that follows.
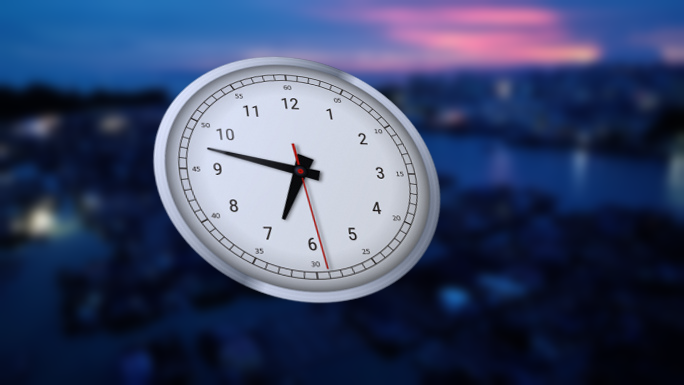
6:47:29
